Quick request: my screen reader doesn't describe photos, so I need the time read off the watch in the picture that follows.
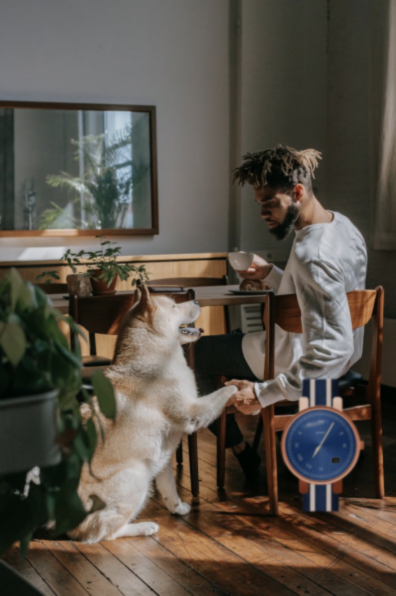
7:05
